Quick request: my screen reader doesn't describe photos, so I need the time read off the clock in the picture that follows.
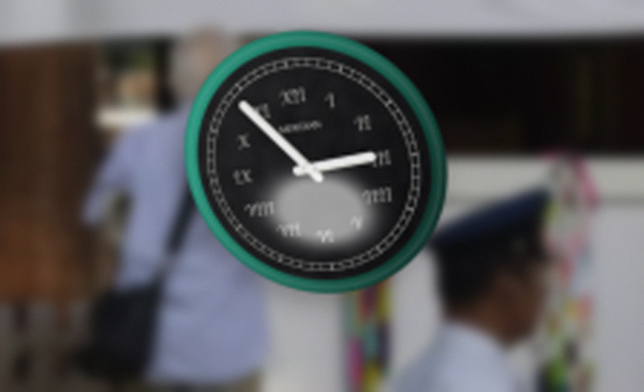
2:54
